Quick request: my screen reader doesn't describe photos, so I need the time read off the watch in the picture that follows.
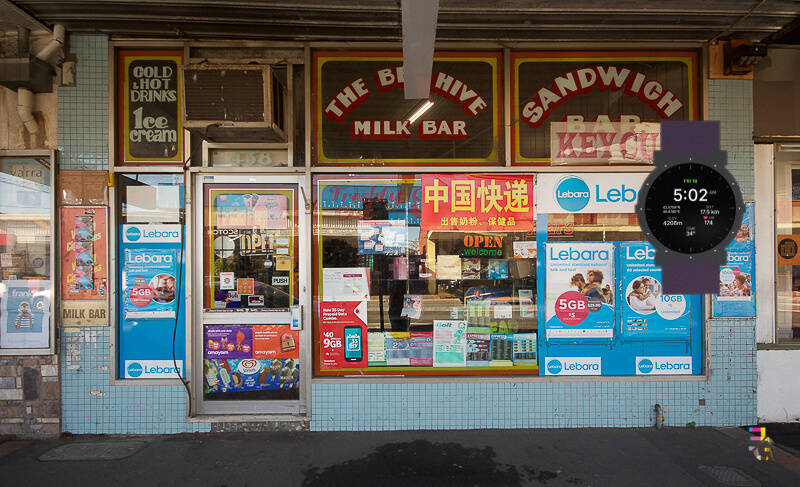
5:02
